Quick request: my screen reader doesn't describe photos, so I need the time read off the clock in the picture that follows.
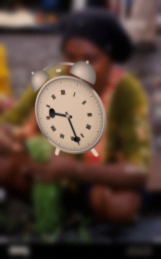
9:28
